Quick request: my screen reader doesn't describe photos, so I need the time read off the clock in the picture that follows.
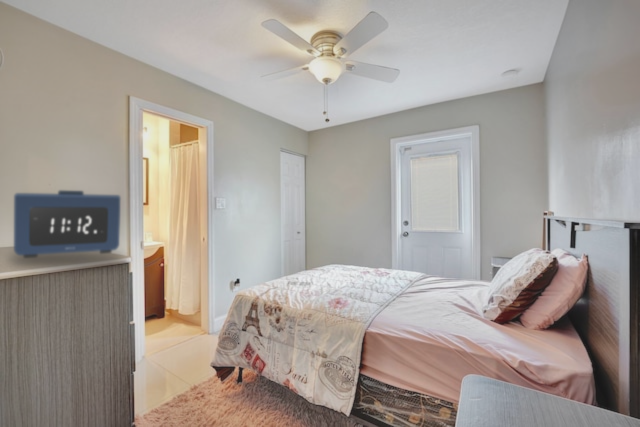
11:12
